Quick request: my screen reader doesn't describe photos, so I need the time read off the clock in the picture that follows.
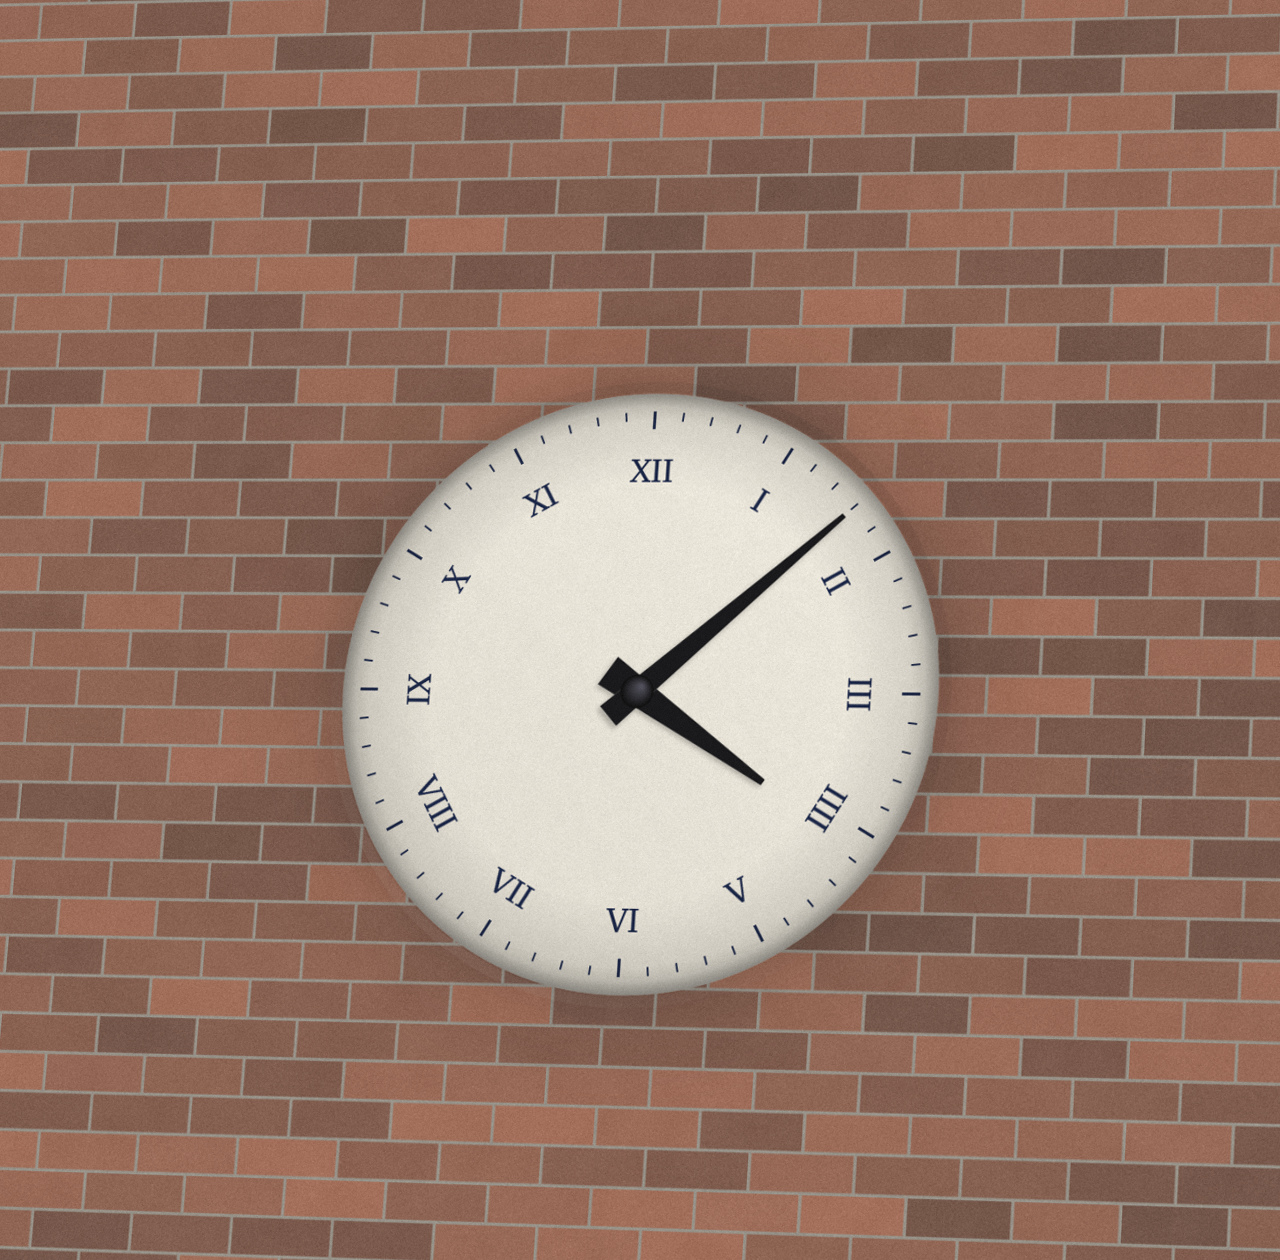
4:08
